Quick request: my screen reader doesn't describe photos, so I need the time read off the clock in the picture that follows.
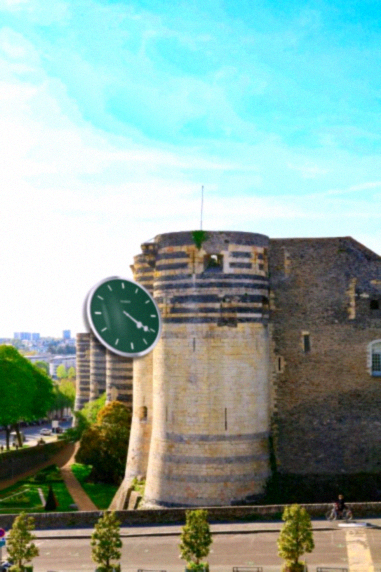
4:21
